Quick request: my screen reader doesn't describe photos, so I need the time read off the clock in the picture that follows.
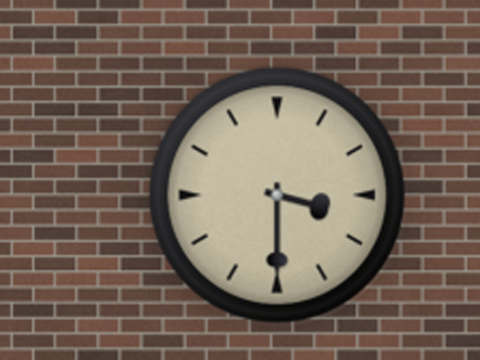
3:30
